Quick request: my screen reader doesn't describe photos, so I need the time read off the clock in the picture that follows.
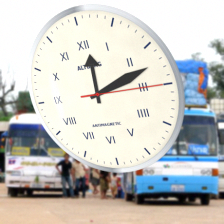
12:12:15
